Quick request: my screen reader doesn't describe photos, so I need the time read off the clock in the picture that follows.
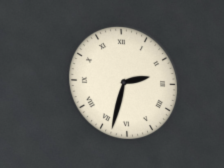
2:33
